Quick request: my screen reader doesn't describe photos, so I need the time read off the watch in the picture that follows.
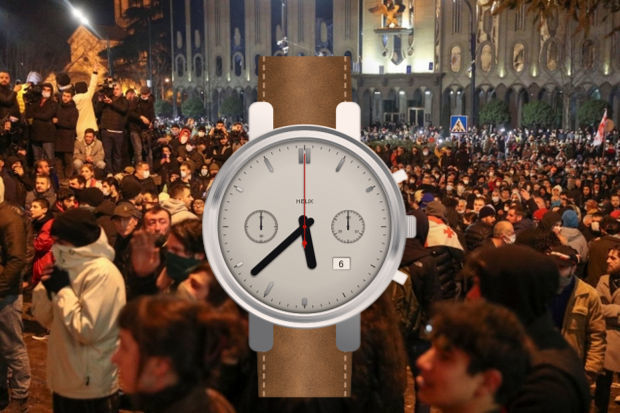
5:38
